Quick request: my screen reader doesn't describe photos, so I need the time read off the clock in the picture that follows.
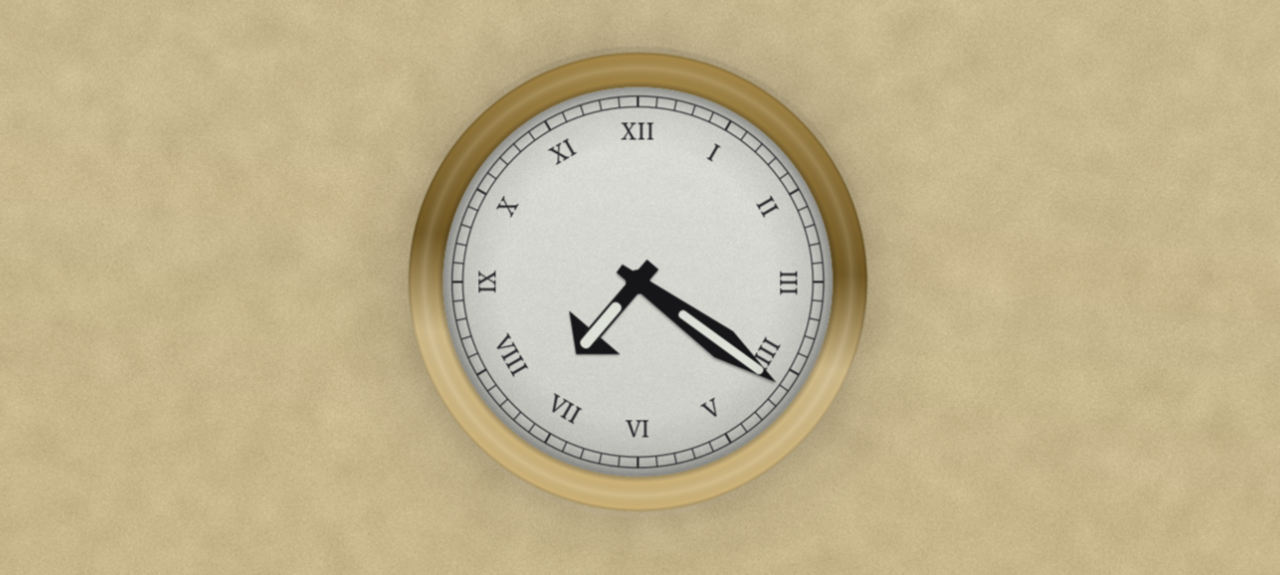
7:21
